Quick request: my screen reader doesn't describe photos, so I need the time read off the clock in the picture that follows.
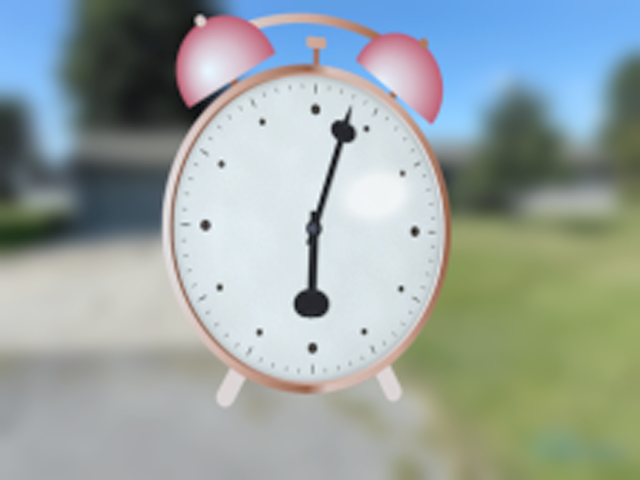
6:03
